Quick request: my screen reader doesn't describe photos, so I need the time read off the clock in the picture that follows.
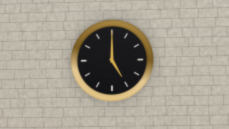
5:00
